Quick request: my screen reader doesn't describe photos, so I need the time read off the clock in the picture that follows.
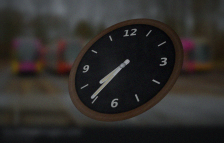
7:36
